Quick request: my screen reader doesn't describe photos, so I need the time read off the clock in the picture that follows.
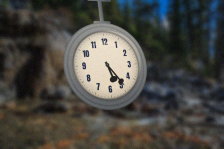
5:24
